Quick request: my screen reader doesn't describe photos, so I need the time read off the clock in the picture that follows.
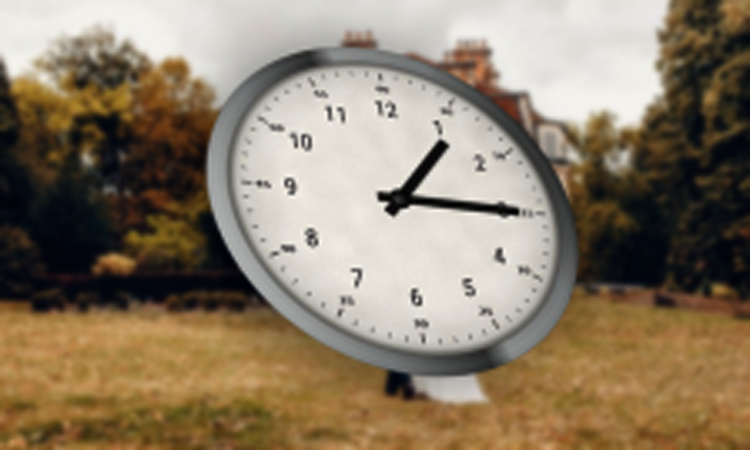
1:15
